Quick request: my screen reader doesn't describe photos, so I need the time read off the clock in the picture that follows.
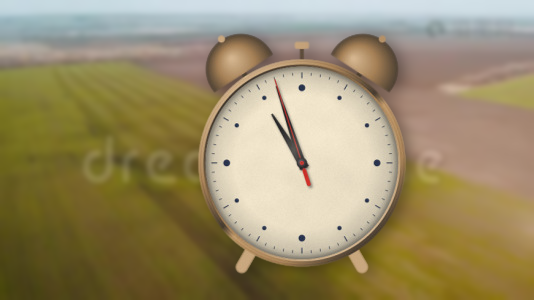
10:56:57
